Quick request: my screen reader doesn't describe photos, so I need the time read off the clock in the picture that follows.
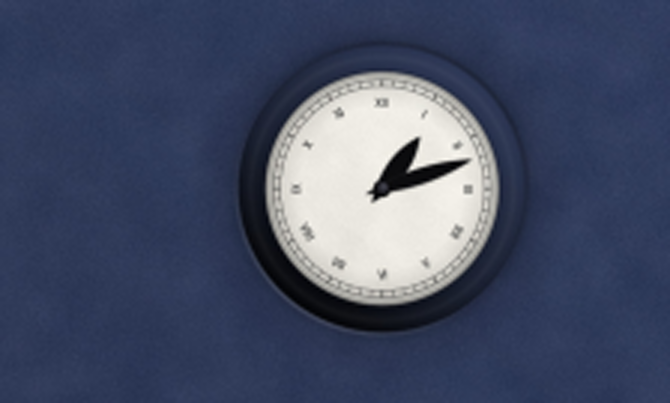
1:12
